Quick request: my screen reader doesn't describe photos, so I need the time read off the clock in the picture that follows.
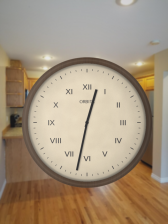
12:32
